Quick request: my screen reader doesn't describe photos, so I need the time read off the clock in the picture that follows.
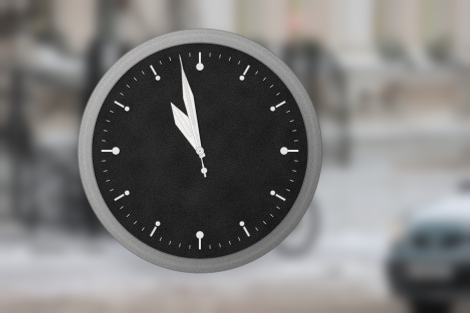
10:57:58
